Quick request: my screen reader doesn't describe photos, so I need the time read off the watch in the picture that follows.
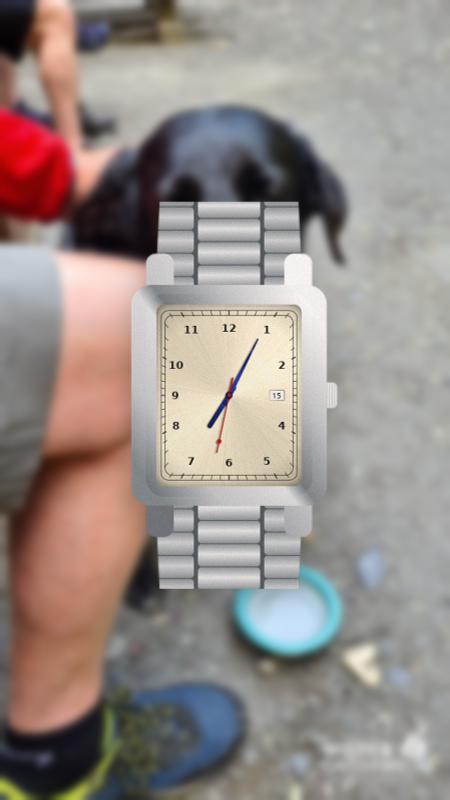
7:04:32
